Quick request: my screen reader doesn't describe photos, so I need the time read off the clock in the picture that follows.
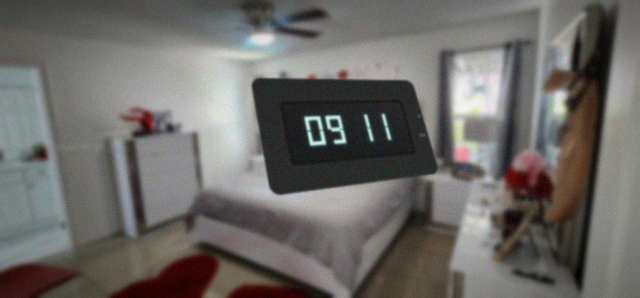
9:11
